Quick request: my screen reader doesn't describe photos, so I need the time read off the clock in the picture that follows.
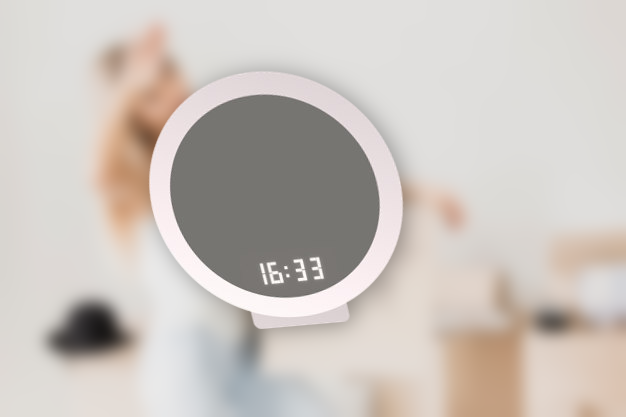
16:33
